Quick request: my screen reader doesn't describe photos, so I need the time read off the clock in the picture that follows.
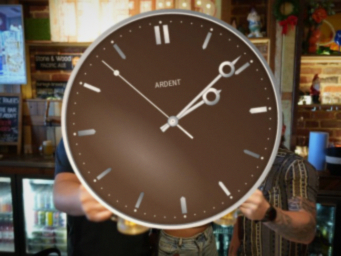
2:08:53
